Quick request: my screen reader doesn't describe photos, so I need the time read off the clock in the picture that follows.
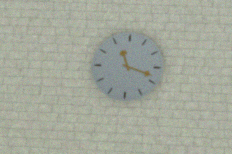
11:18
